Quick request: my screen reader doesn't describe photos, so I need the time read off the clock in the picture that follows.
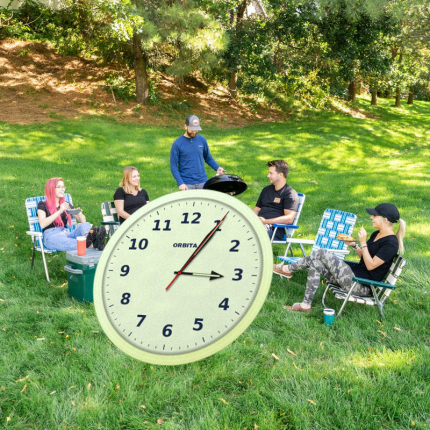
3:05:05
